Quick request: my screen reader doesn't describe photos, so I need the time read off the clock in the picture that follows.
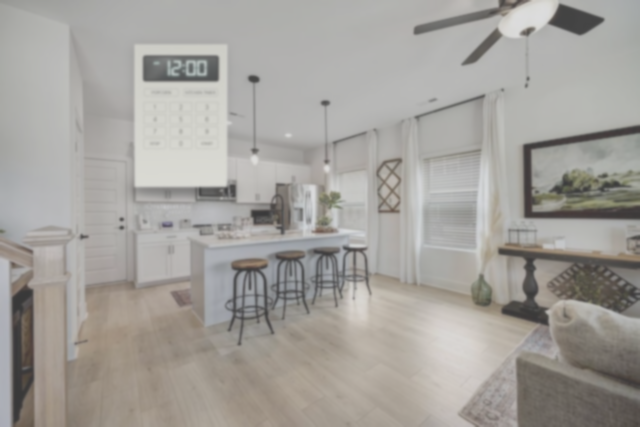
12:00
